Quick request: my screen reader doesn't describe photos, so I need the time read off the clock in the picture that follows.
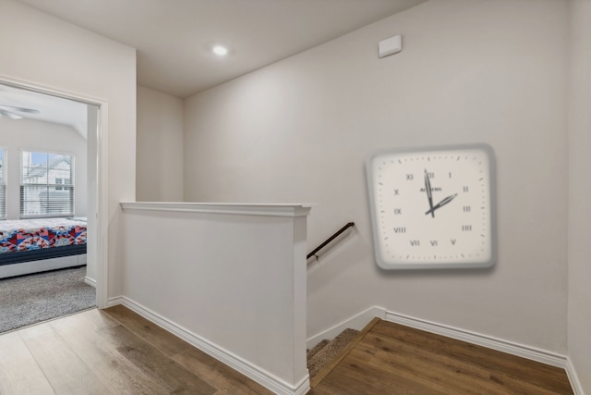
1:59
